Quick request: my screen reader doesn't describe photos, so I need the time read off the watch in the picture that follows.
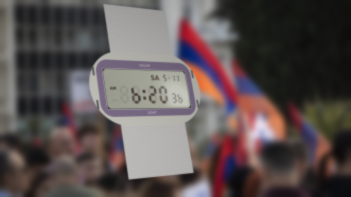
6:20:36
